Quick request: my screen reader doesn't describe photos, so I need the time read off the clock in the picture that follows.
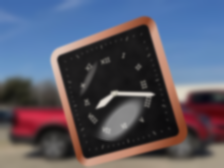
8:18
